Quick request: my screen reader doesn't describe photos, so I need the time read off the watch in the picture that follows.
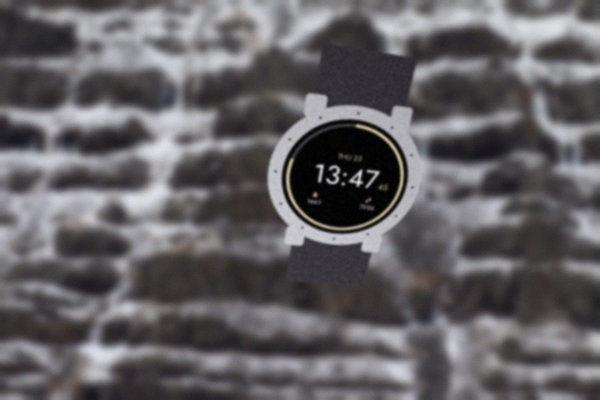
13:47
